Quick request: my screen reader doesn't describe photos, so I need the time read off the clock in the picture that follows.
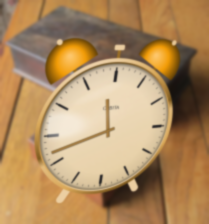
11:42
